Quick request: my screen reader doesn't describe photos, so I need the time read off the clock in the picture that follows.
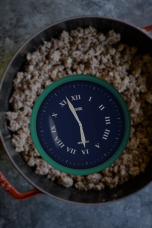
5:57
